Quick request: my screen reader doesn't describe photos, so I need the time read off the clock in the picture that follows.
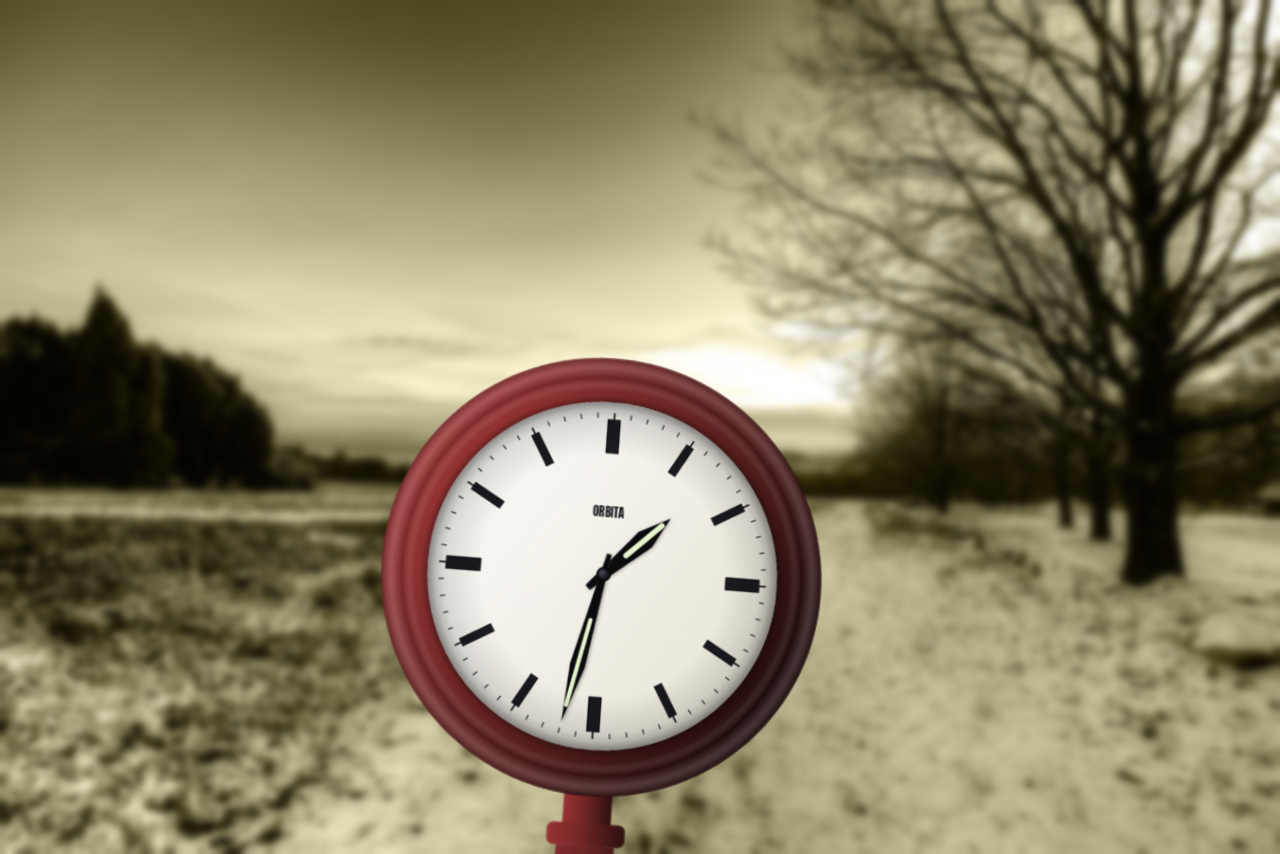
1:32
